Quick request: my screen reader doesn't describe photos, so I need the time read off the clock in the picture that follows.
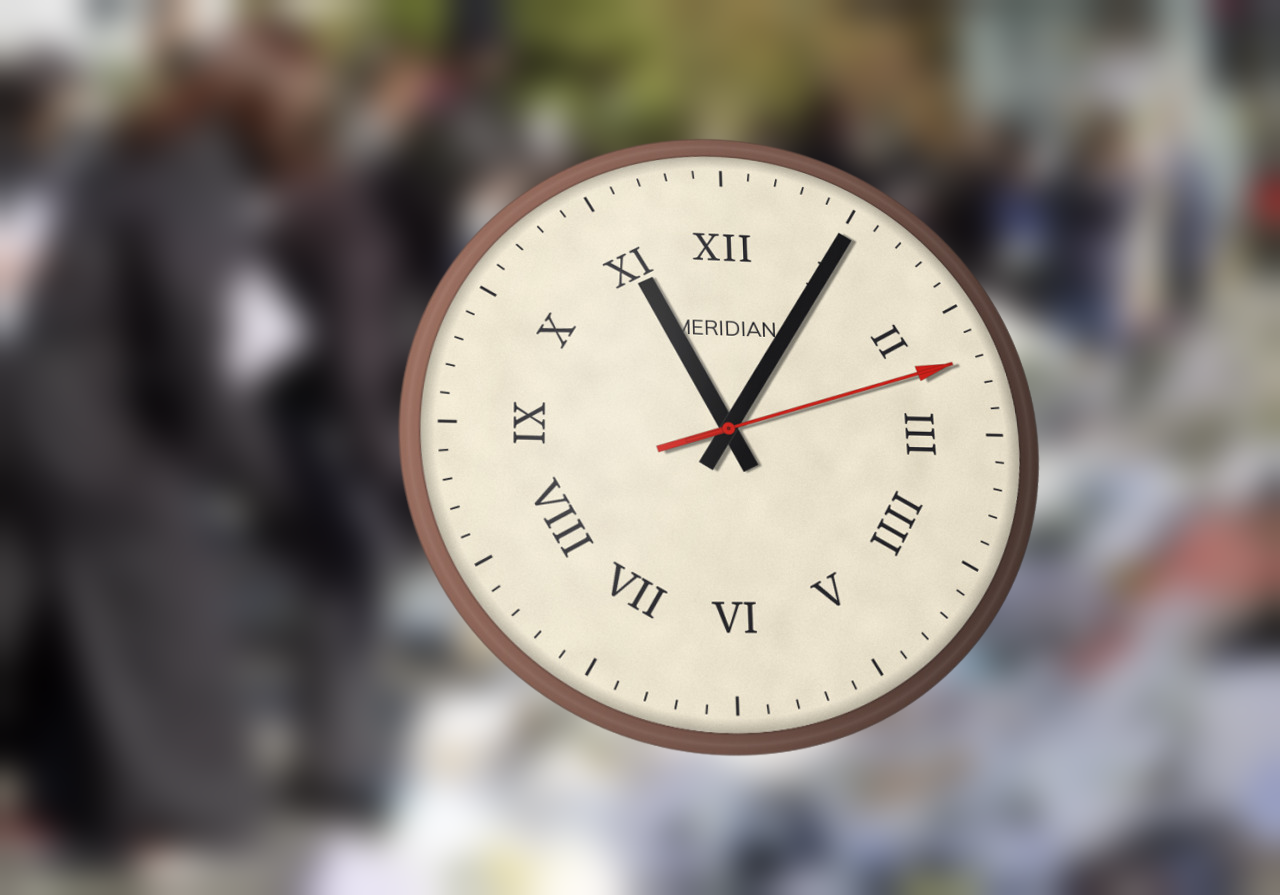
11:05:12
